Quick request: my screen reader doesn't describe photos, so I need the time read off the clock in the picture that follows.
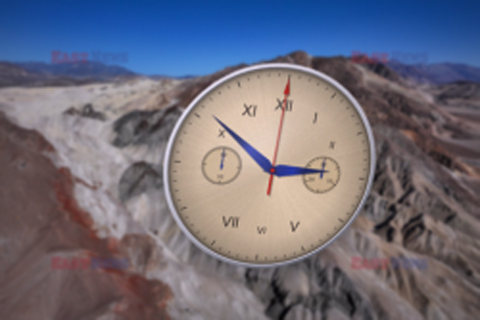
2:51
